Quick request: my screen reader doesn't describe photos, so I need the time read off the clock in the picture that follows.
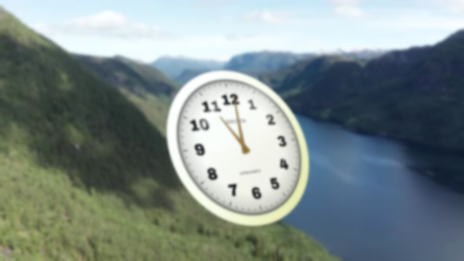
11:01
